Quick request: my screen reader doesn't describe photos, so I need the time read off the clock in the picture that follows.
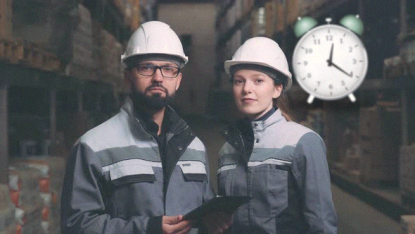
12:21
